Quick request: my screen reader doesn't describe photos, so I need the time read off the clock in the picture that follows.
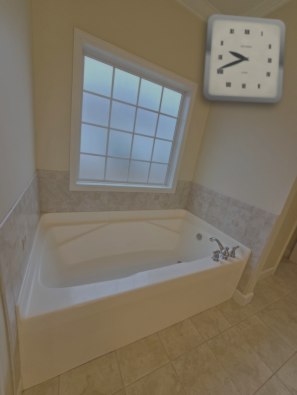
9:41
